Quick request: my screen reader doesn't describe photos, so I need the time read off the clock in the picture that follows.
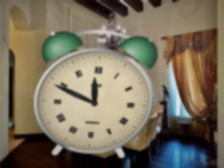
11:49
